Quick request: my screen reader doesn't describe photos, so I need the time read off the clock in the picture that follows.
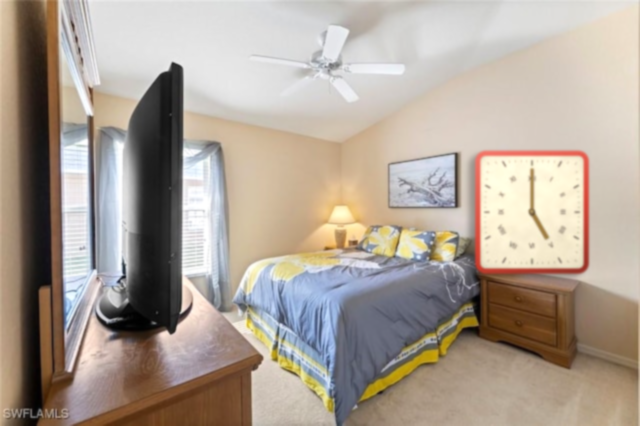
5:00
